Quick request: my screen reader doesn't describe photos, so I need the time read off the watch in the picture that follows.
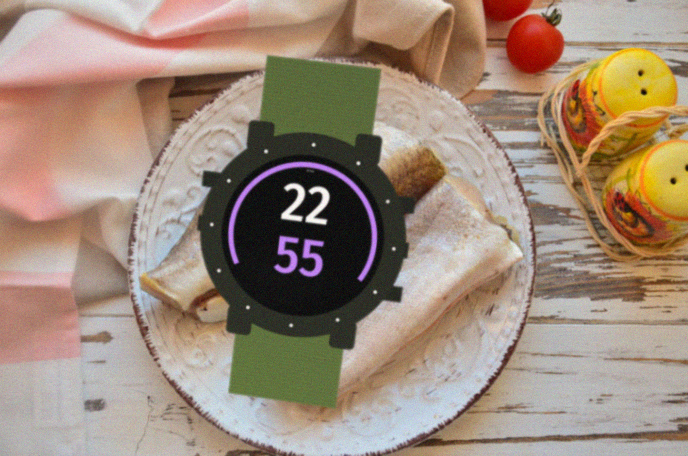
22:55
